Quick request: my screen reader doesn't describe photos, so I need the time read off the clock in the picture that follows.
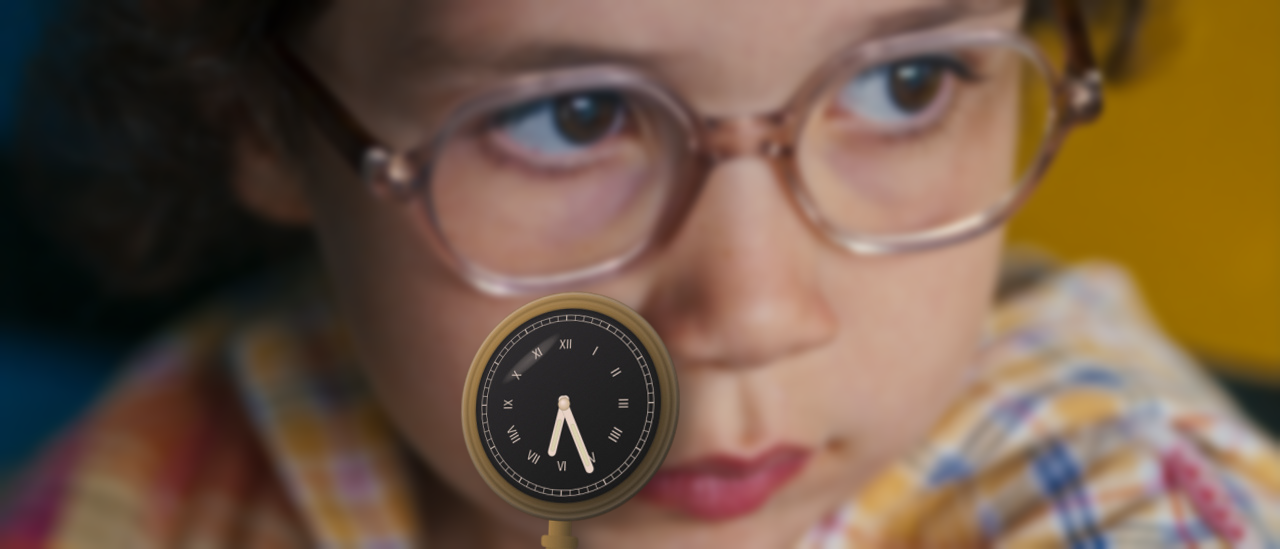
6:26
